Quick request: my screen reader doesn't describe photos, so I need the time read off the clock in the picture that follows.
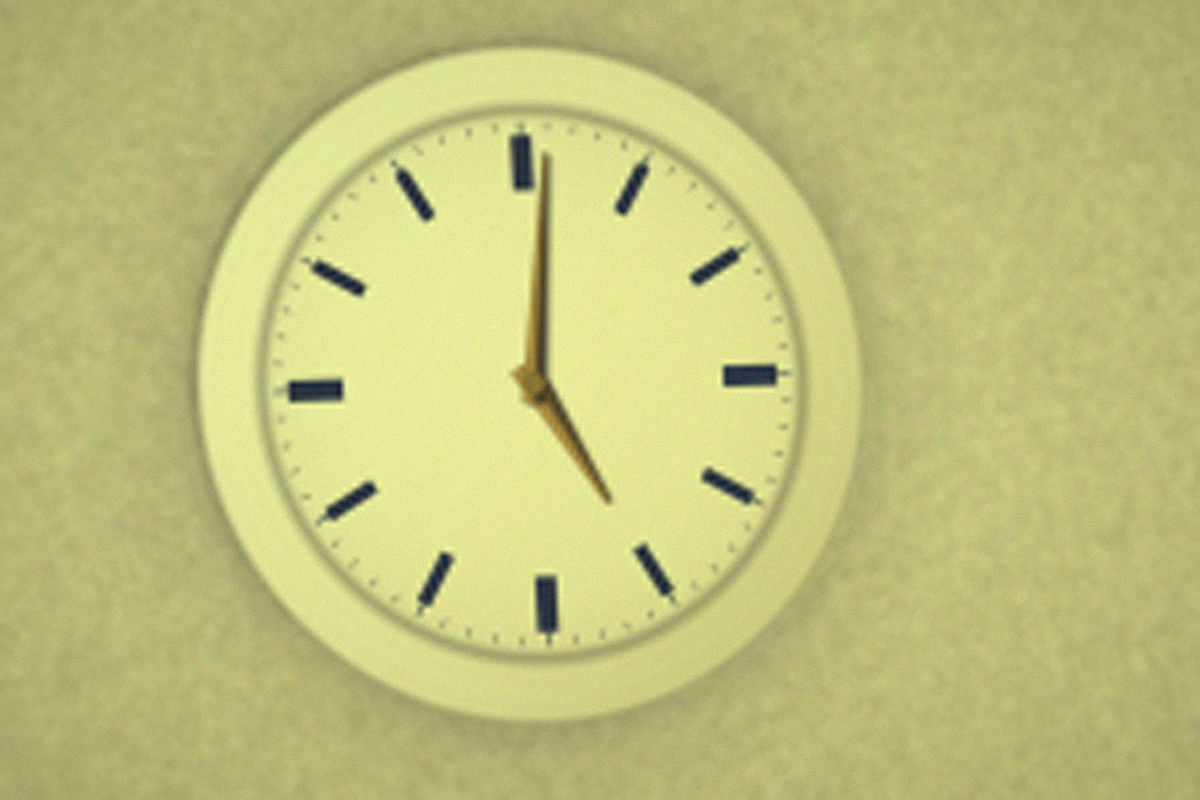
5:01
